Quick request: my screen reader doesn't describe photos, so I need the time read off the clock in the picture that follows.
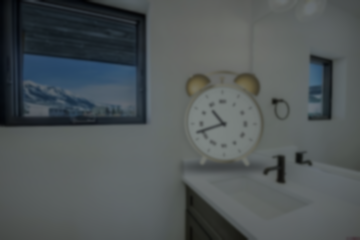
10:42
